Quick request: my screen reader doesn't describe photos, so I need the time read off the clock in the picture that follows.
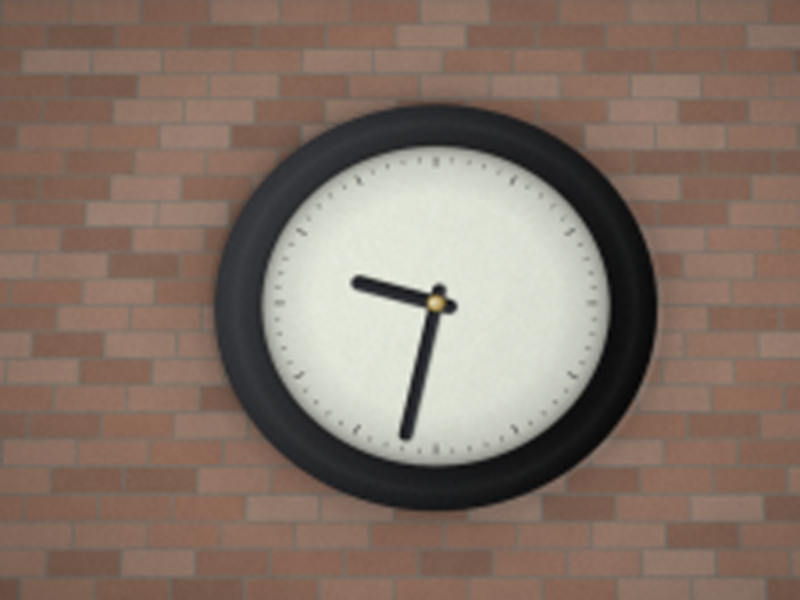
9:32
